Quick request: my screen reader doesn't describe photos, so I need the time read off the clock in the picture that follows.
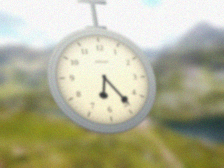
6:24
